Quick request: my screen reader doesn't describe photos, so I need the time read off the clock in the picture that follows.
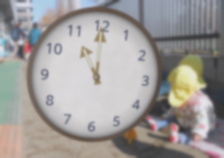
11:00
